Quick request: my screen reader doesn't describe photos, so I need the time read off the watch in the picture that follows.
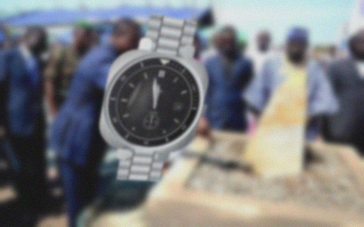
11:58
